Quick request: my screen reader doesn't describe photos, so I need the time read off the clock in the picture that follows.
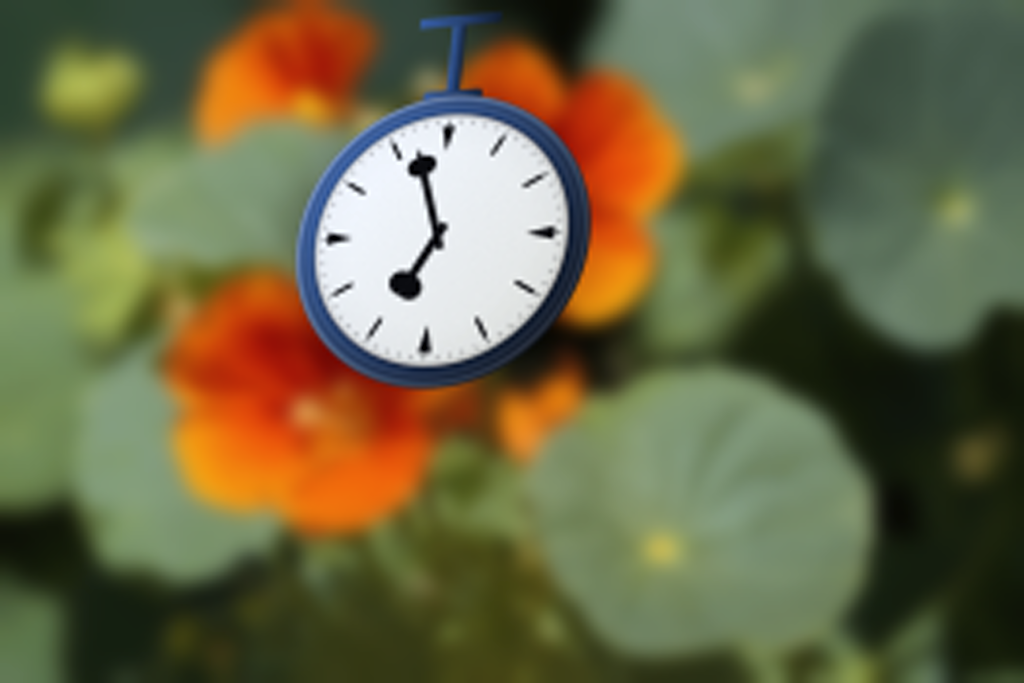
6:57
